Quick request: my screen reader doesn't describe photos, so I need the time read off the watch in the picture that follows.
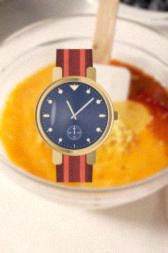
11:08
